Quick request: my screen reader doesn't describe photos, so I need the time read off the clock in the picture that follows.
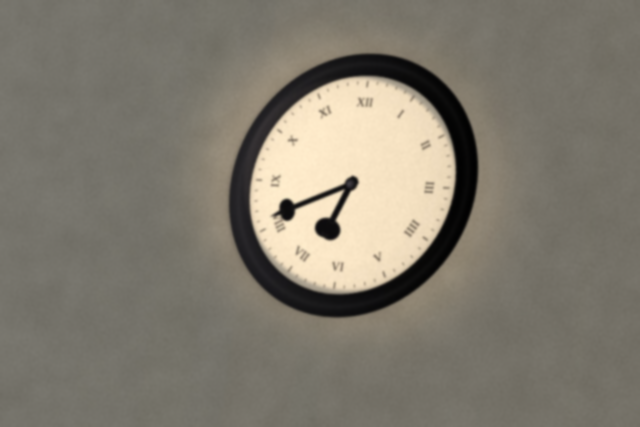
6:41
